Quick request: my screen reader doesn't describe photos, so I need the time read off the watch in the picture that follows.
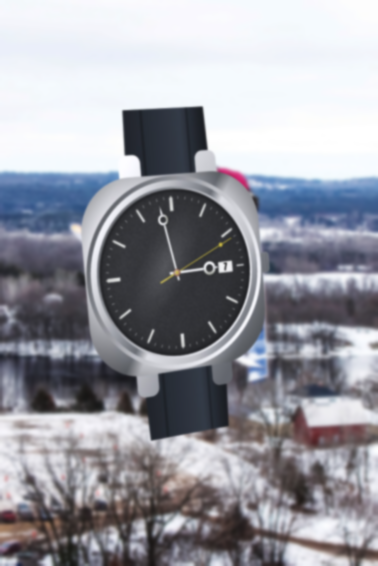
2:58:11
